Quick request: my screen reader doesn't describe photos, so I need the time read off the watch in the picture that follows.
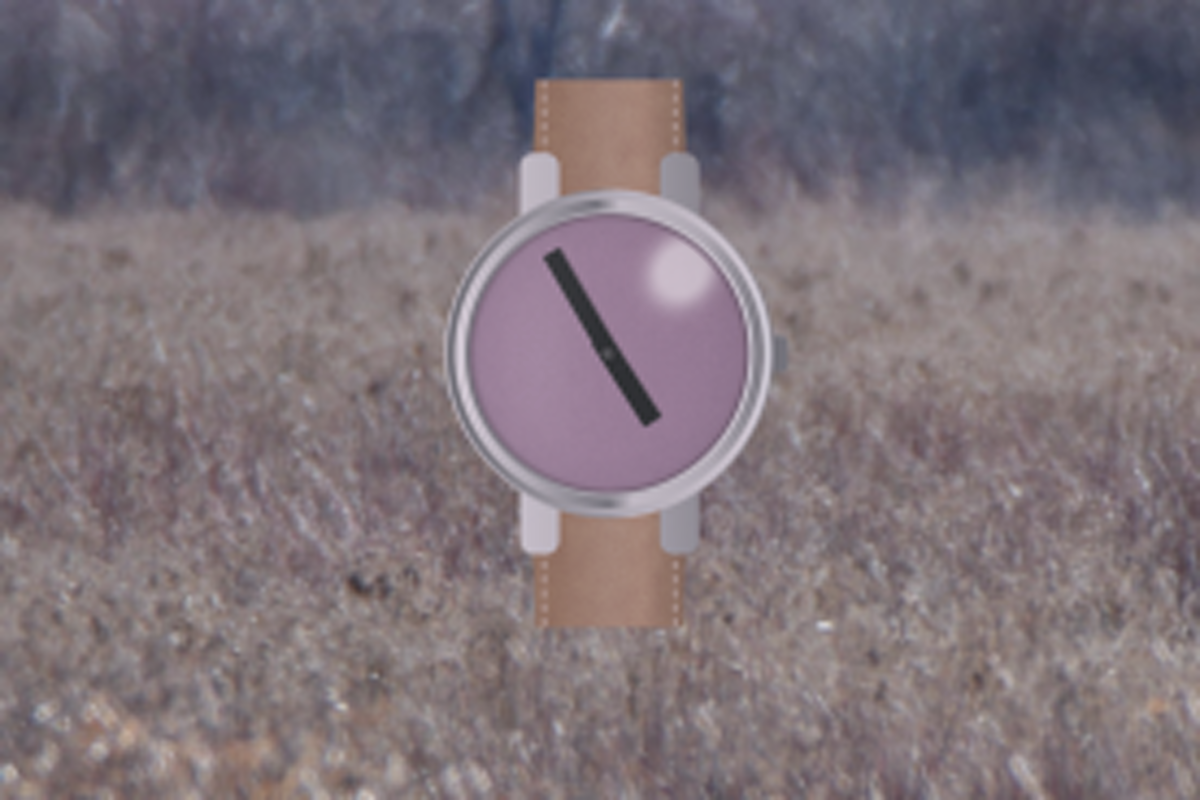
4:55
